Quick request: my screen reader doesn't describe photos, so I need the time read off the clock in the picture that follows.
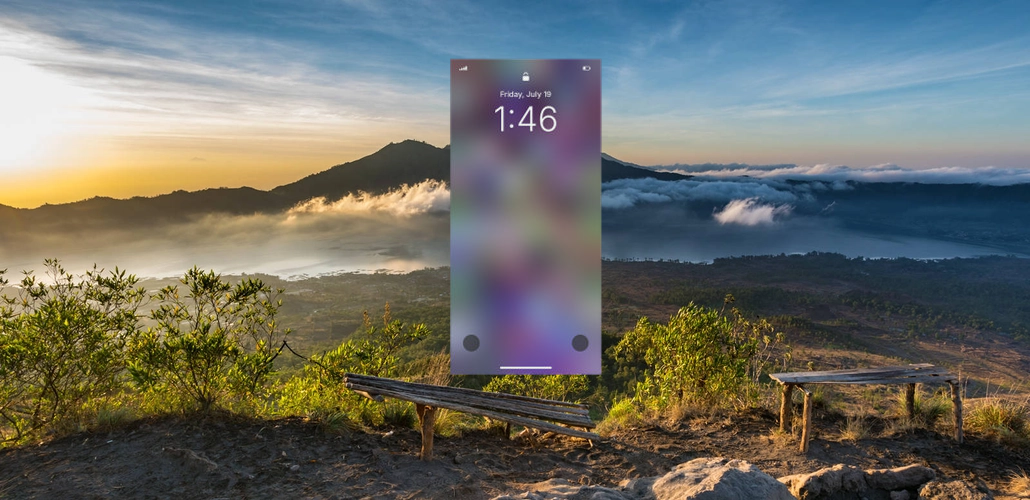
1:46
